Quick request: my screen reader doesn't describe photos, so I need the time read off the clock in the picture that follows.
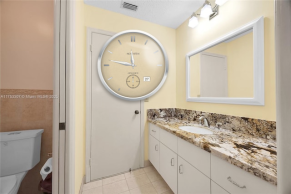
11:47
